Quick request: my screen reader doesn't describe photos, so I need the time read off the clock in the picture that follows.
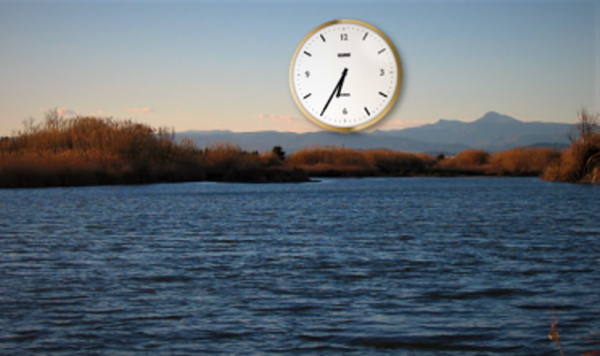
6:35
